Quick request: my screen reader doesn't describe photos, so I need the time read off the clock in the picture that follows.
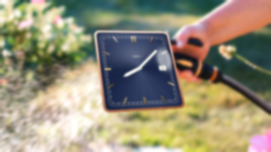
8:08
